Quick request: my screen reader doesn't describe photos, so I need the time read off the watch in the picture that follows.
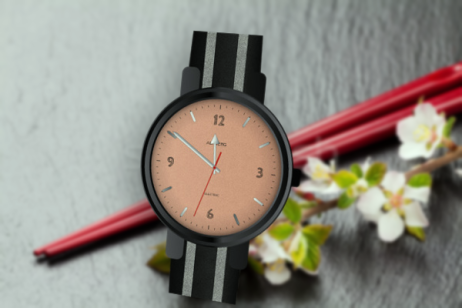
11:50:33
